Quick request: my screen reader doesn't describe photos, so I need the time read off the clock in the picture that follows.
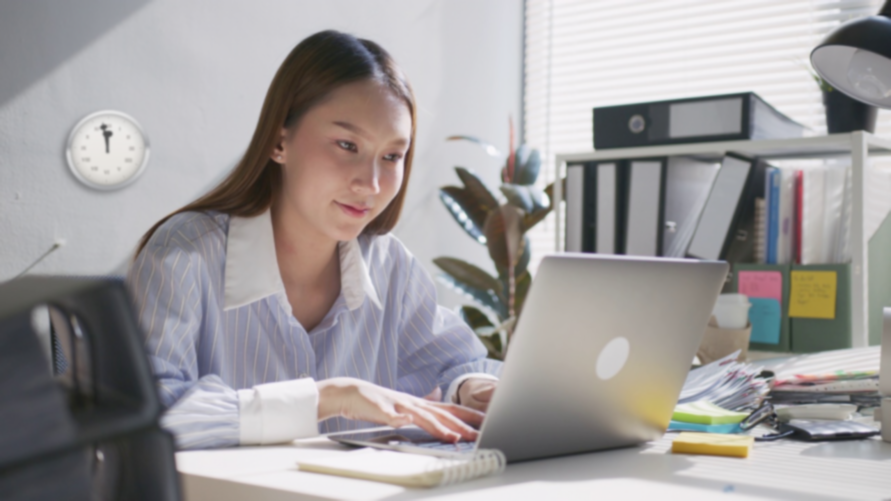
11:58
